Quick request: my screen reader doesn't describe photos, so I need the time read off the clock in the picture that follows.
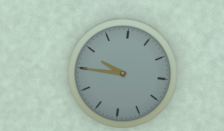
9:45
